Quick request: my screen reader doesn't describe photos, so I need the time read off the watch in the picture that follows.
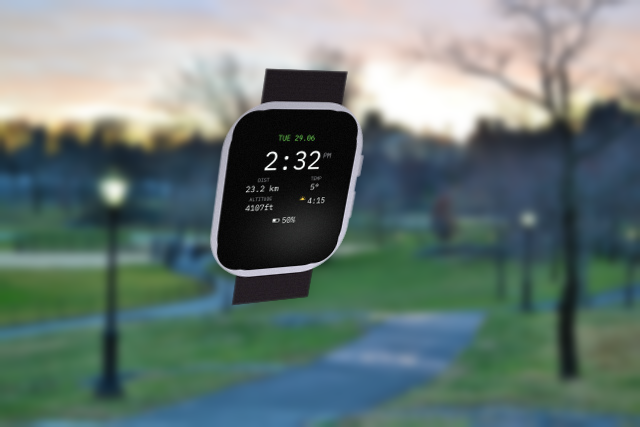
2:32
